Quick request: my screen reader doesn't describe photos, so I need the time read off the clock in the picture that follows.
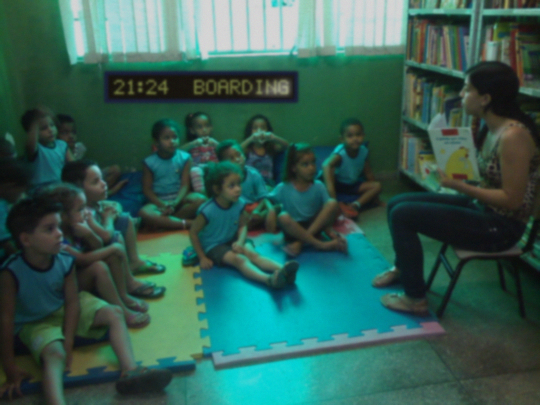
21:24
